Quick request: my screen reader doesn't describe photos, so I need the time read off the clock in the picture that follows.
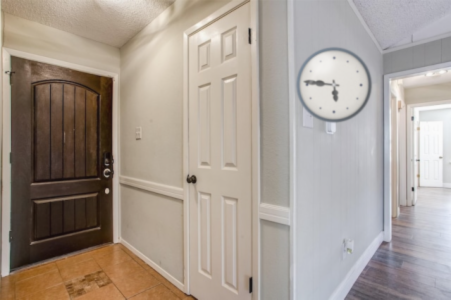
5:46
